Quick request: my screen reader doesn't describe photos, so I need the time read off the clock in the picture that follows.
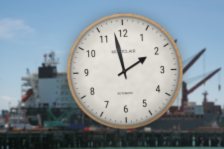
1:58
